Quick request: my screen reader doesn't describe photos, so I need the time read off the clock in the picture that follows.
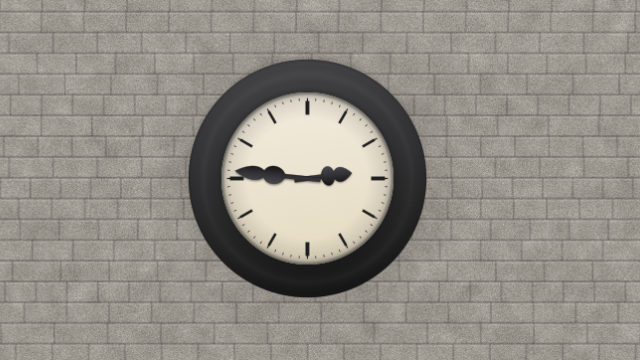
2:46
